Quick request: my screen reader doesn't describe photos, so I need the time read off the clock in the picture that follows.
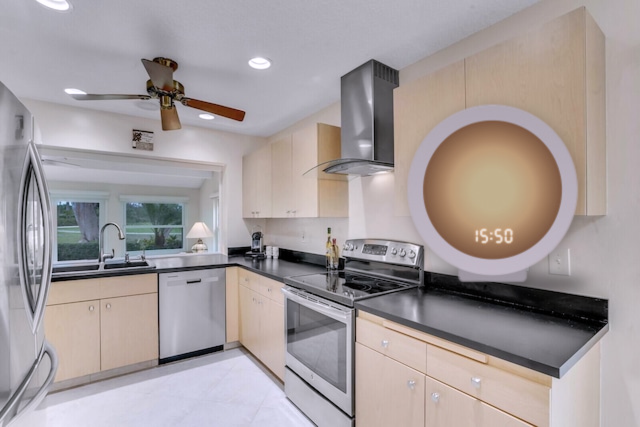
15:50
